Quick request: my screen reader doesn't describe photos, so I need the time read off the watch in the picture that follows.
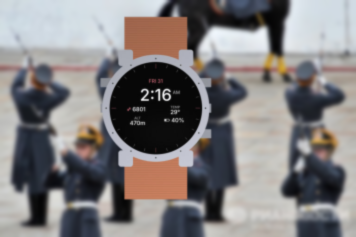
2:16
